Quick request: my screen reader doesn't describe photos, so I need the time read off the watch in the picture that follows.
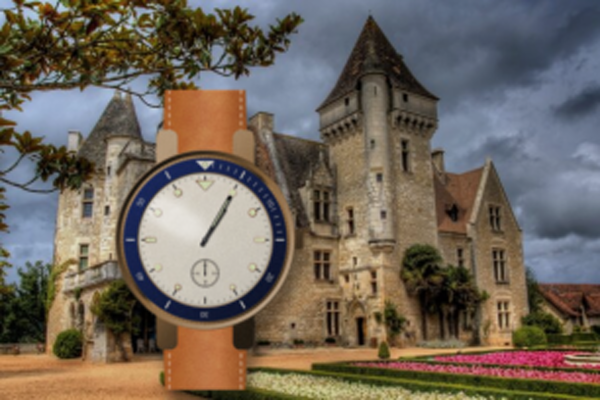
1:05
